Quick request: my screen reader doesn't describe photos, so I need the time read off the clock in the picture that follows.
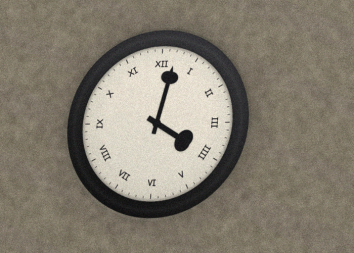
4:02
